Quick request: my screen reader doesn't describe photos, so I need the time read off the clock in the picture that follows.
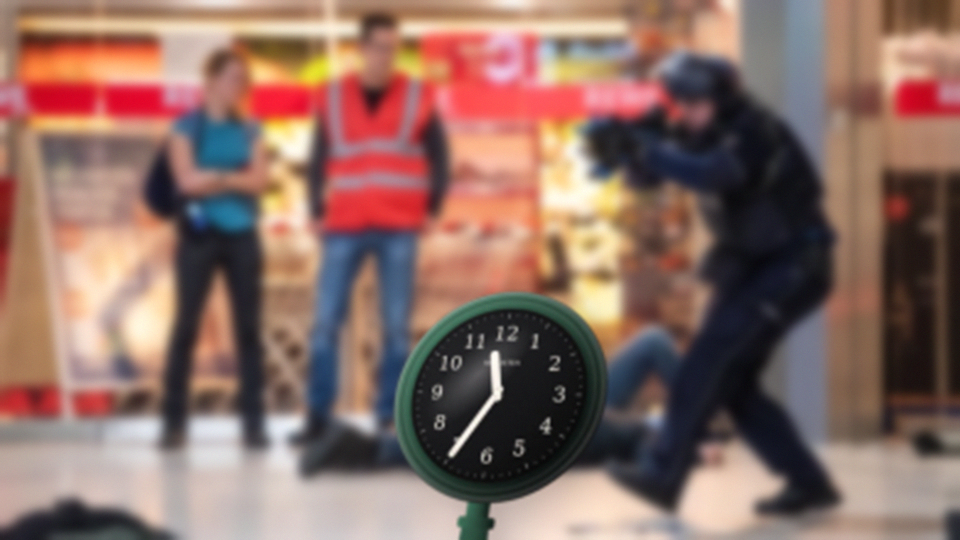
11:35
